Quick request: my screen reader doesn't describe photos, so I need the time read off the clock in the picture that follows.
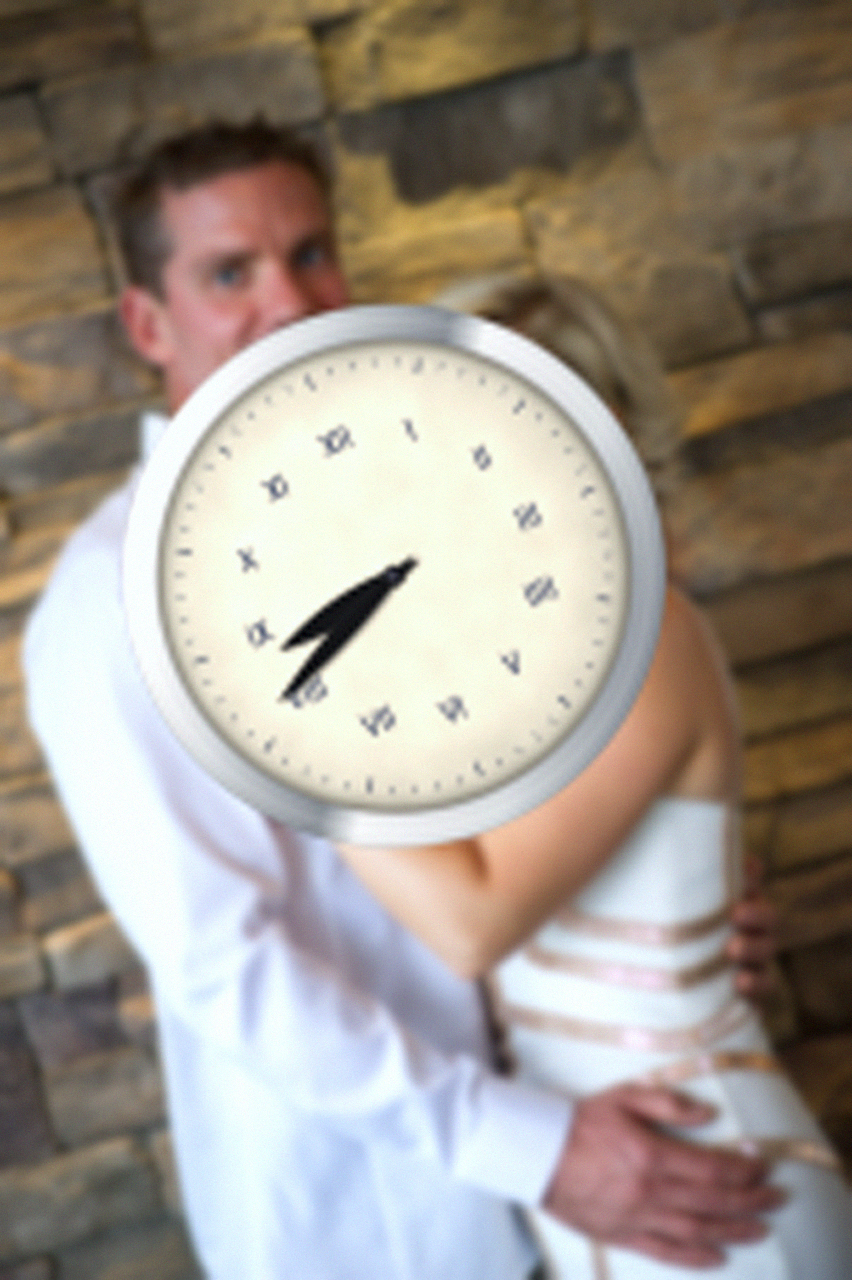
8:41
